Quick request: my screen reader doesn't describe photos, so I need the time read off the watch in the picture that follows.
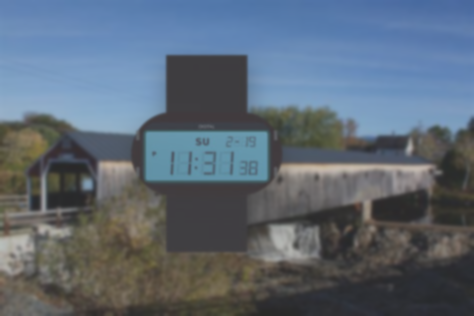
11:31:38
